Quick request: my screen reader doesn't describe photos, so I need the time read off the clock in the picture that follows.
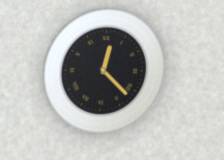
12:22
